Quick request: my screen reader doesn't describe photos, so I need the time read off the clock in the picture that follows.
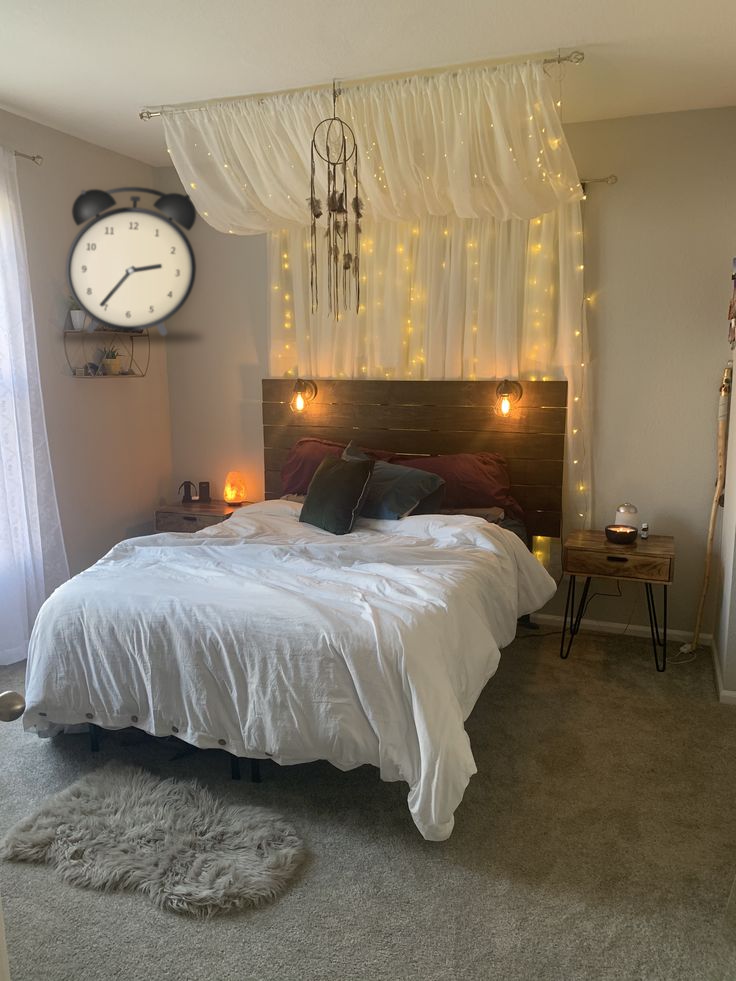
2:36
